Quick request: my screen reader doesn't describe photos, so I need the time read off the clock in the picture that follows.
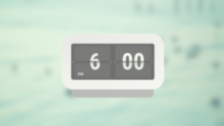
6:00
